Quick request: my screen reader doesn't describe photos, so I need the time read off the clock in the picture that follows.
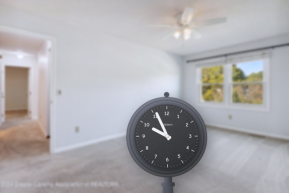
9:56
